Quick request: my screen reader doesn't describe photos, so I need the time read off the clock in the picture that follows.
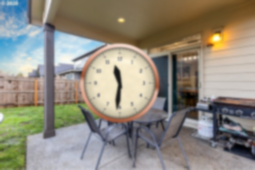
11:31
